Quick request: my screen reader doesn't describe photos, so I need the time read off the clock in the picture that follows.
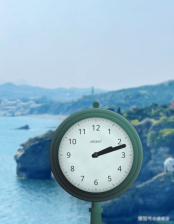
2:12
